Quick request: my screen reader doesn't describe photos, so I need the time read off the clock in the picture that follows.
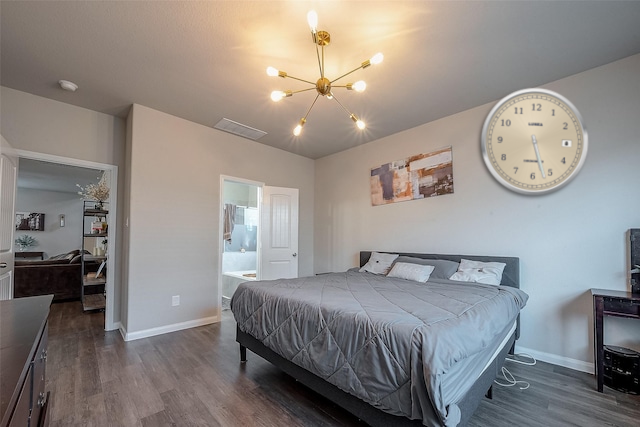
5:27
